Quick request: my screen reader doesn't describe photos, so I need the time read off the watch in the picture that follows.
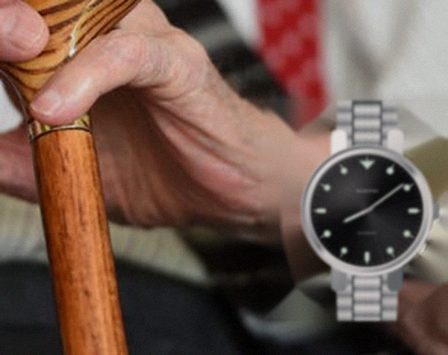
8:09
